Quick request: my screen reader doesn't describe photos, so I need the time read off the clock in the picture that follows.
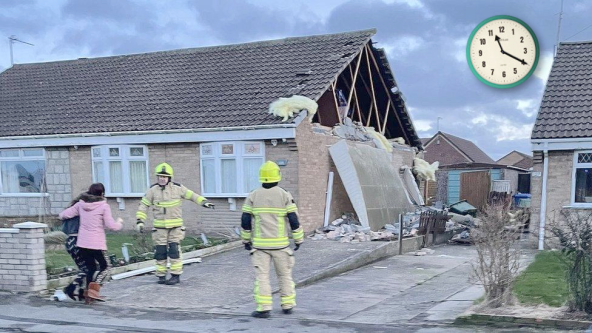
11:20
